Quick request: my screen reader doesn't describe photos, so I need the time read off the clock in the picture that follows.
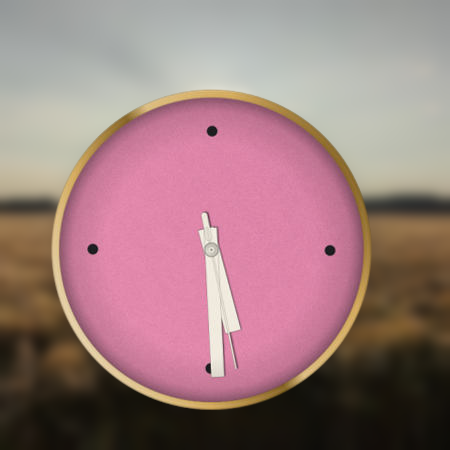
5:29:28
